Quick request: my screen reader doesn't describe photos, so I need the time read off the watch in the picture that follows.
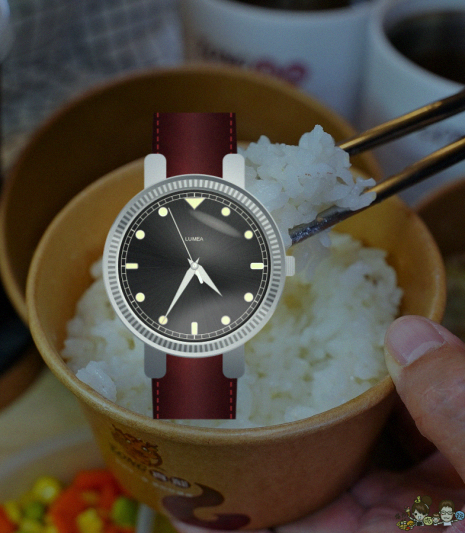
4:34:56
